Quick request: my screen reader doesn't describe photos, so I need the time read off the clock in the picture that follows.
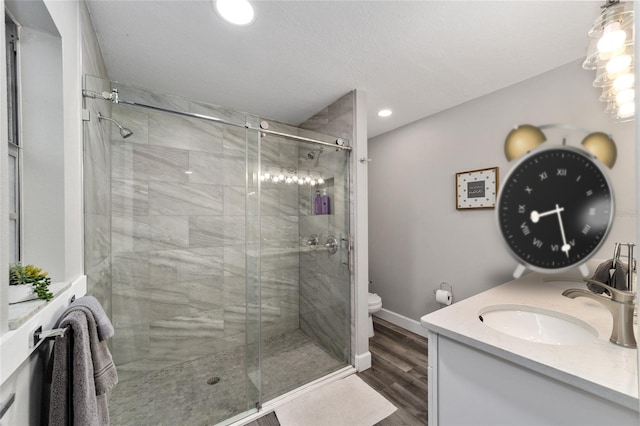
8:27
